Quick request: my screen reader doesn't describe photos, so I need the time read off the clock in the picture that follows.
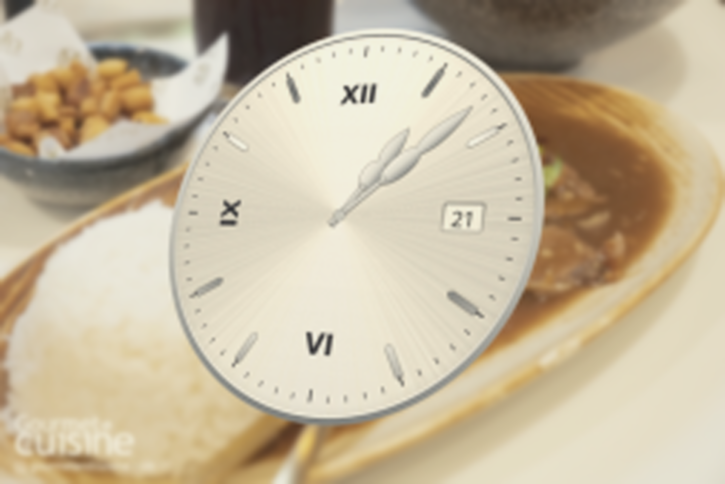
1:08
